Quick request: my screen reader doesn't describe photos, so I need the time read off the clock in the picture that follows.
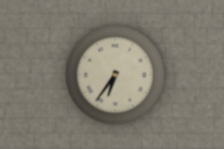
6:36
